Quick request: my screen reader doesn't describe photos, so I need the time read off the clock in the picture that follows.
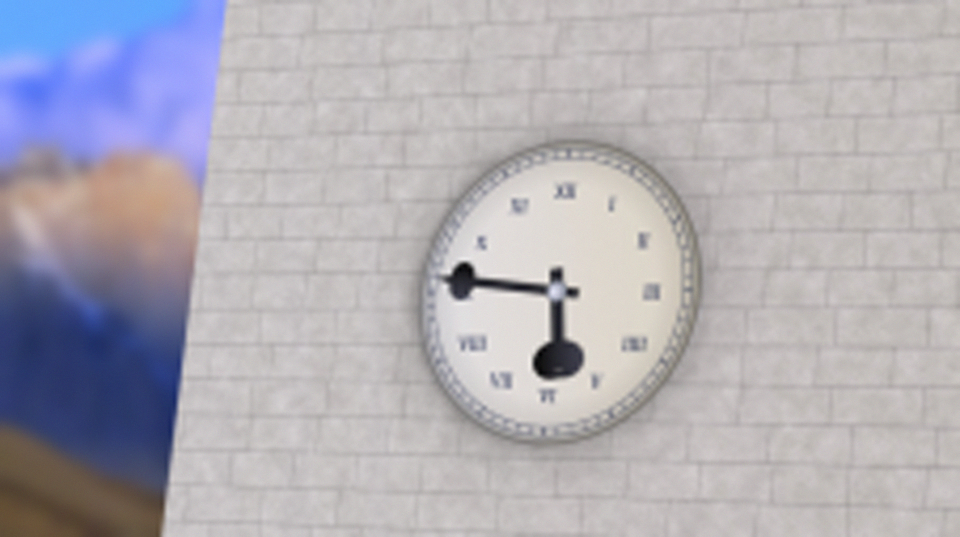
5:46
